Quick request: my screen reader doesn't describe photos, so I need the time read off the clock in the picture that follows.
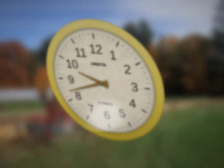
9:42
